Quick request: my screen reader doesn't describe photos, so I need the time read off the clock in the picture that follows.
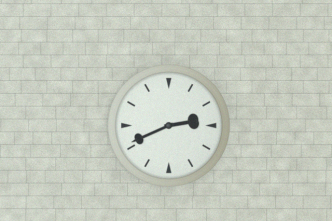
2:41
